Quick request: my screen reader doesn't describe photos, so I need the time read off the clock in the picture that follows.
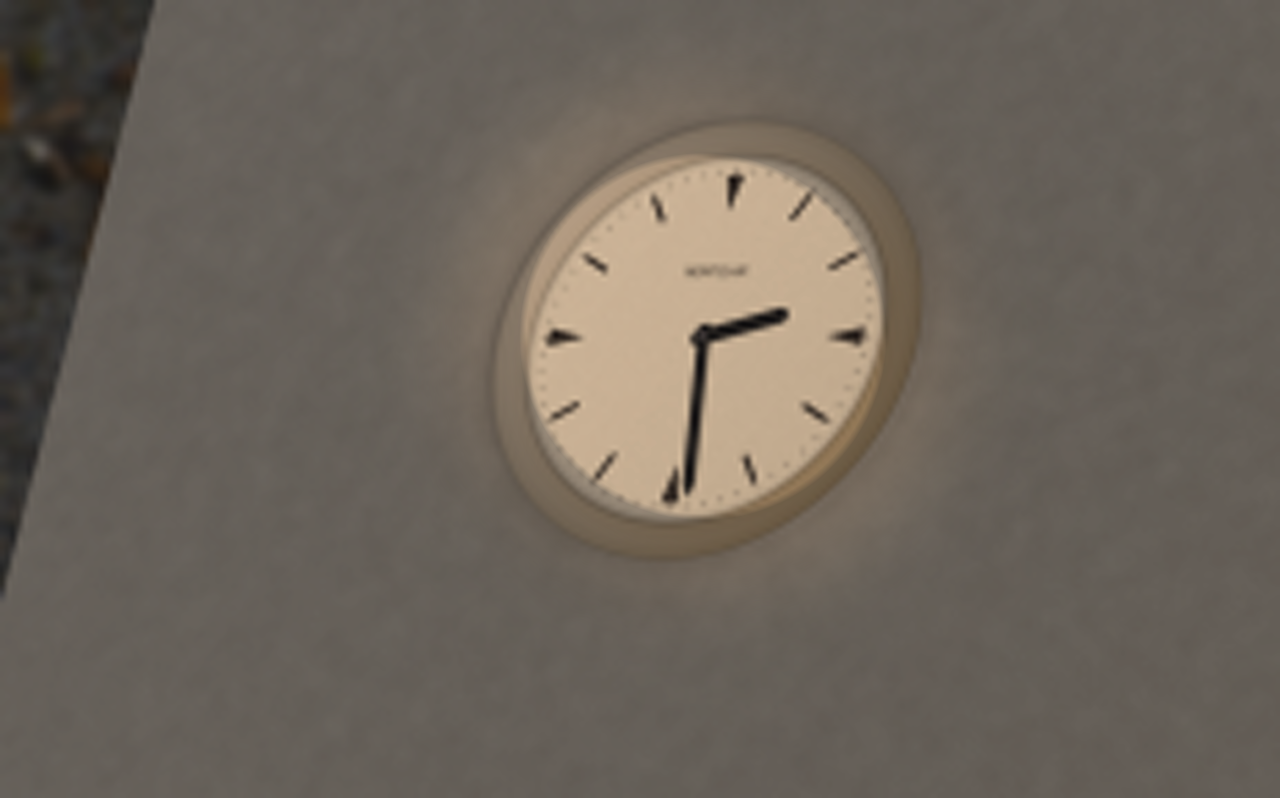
2:29
